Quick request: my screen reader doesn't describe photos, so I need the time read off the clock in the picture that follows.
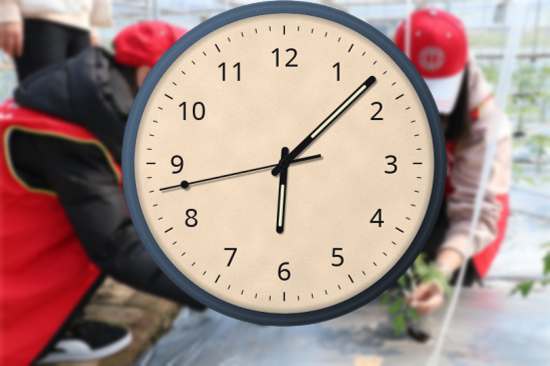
6:07:43
